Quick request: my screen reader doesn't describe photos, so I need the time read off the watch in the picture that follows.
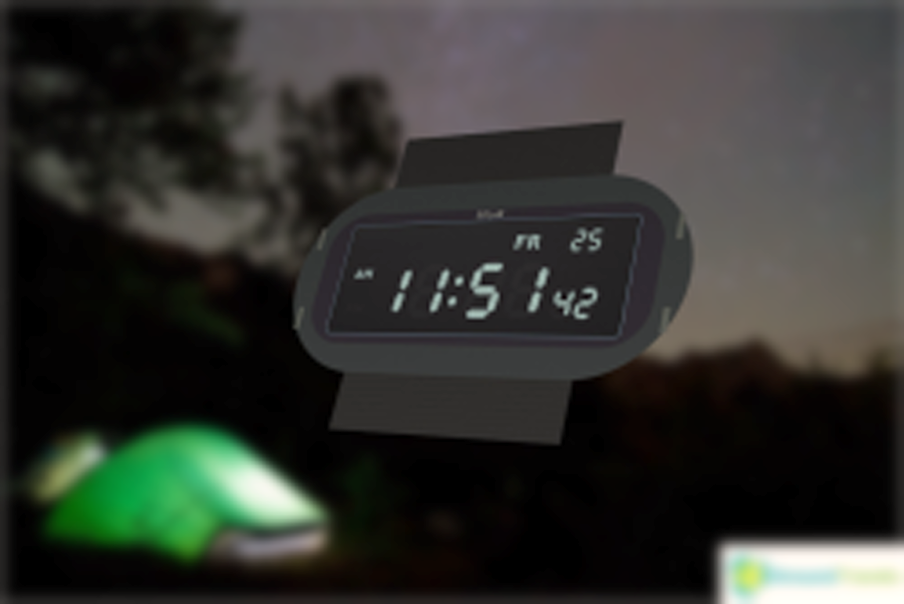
11:51:42
